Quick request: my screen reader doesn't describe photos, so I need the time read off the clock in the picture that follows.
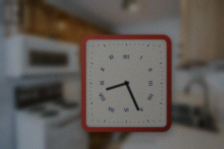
8:26
